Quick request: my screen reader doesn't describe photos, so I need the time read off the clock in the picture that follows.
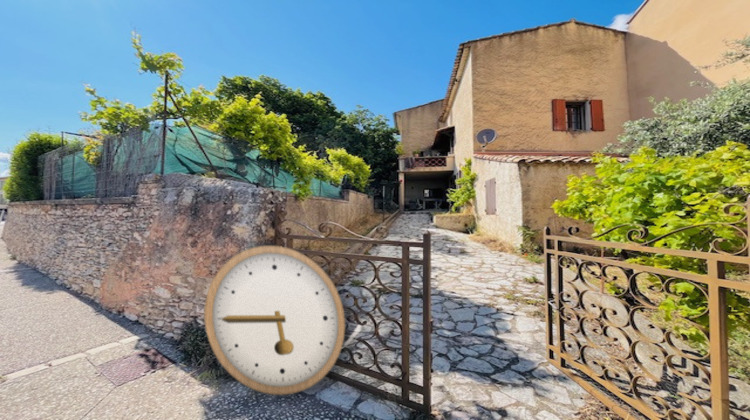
5:45
